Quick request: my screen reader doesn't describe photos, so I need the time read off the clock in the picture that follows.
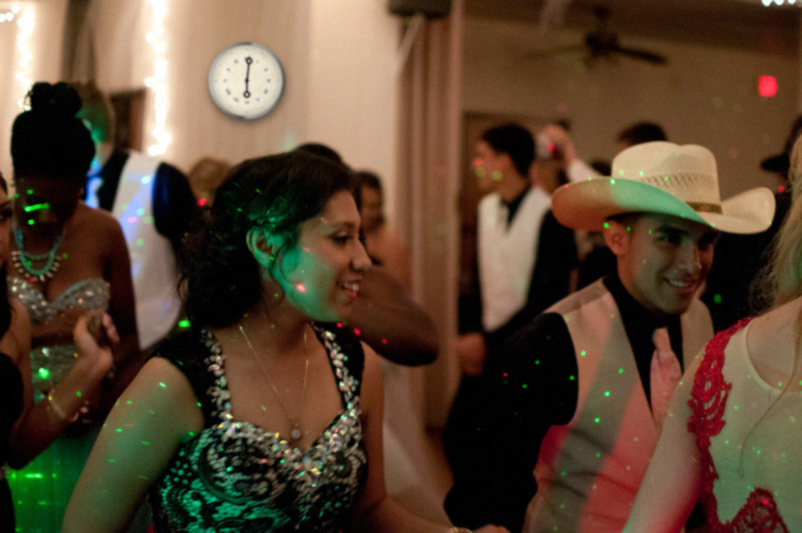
6:01
